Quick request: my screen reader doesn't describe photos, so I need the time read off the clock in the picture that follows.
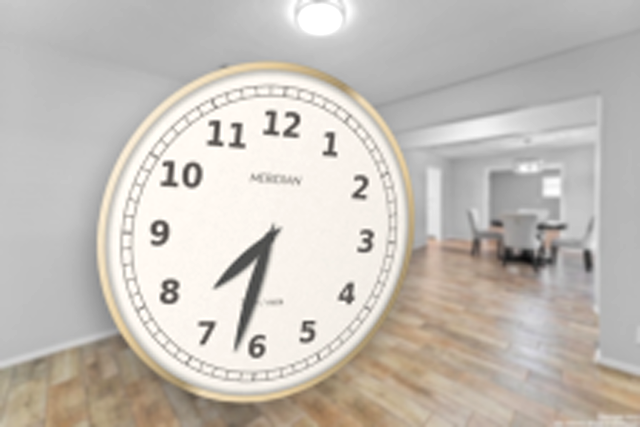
7:32
